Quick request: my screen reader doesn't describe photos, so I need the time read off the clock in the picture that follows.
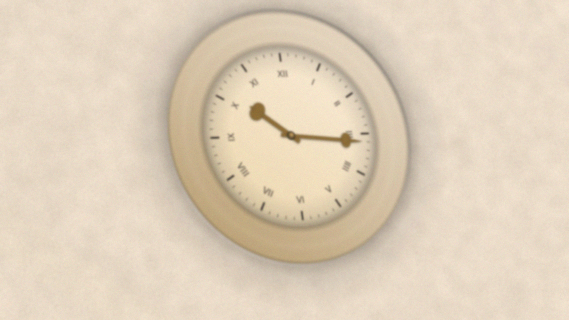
10:16
